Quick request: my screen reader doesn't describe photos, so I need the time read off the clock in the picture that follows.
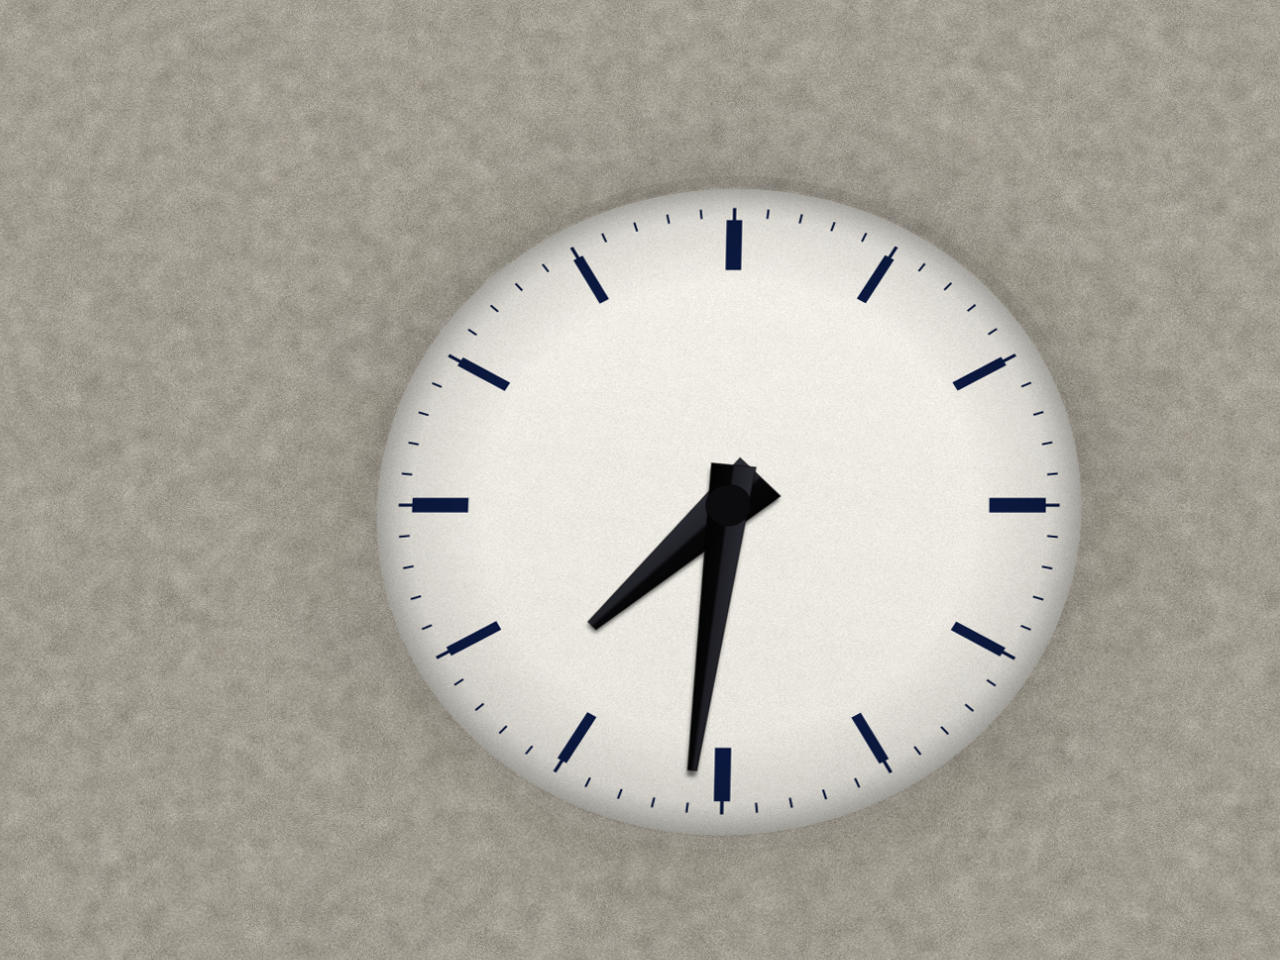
7:31
